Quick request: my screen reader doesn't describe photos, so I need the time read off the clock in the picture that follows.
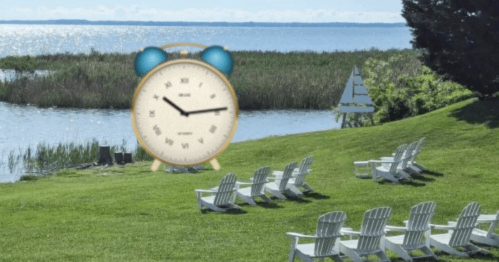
10:14
